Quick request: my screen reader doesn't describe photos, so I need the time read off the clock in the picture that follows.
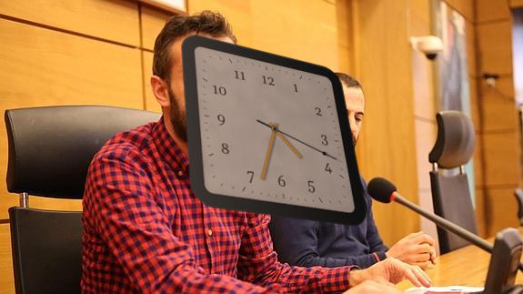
4:33:18
